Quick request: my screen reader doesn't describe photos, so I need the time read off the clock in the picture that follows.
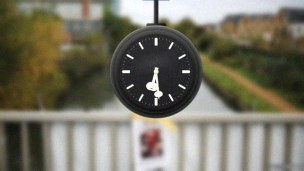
6:29
